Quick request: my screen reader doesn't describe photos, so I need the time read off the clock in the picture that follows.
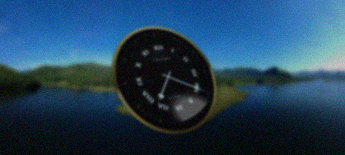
7:20
